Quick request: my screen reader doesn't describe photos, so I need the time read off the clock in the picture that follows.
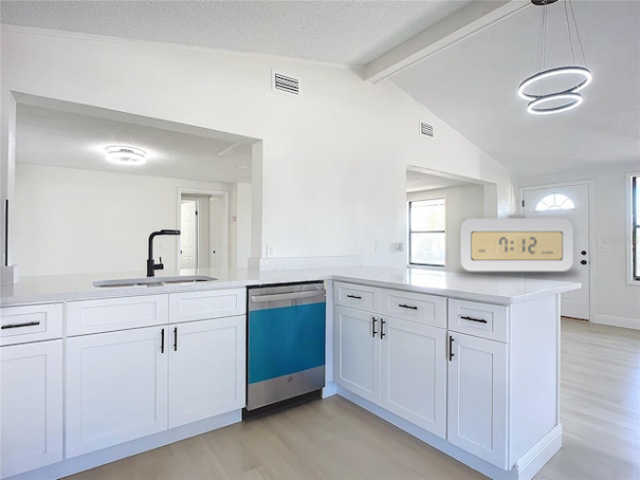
7:12
